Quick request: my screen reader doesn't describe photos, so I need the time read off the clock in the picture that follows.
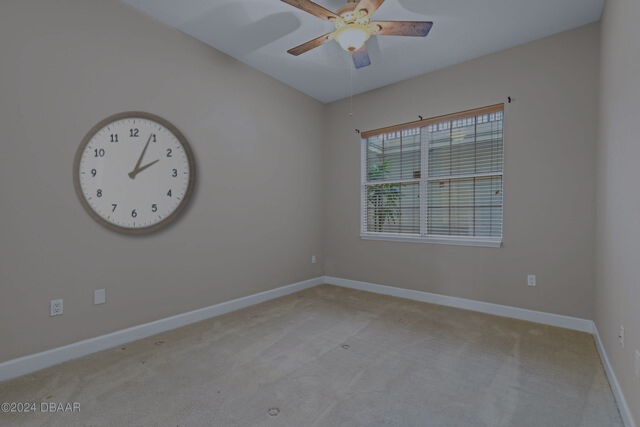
2:04
